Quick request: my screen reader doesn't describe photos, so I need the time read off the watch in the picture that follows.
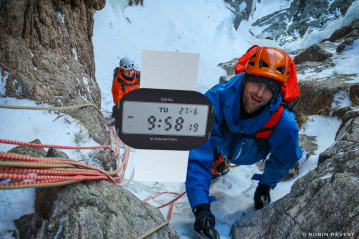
9:58:19
